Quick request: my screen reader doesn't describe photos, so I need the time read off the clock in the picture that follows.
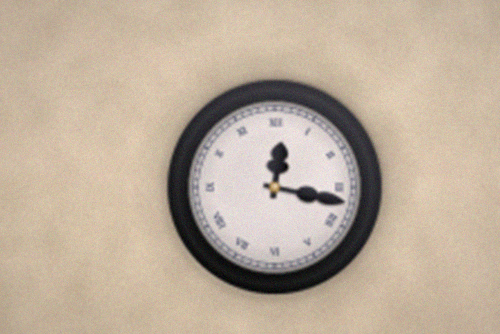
12:17
